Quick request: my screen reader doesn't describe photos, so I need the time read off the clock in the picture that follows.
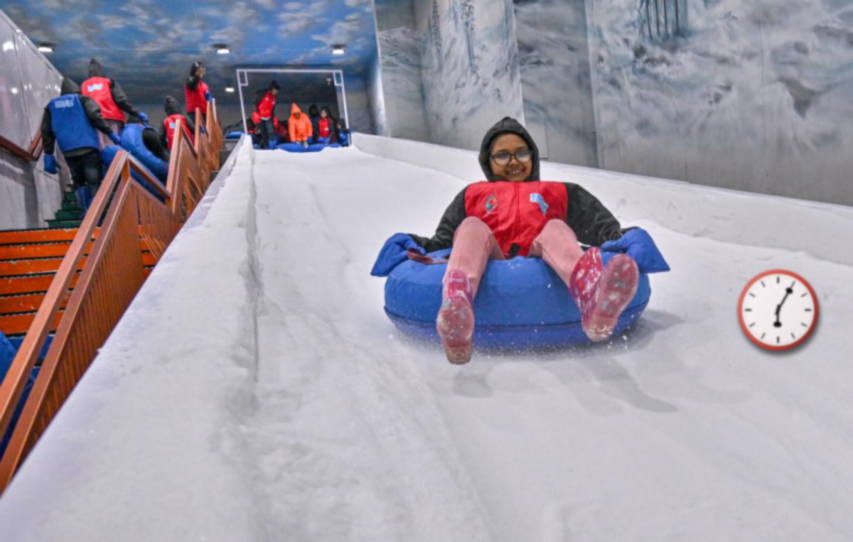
6:05
